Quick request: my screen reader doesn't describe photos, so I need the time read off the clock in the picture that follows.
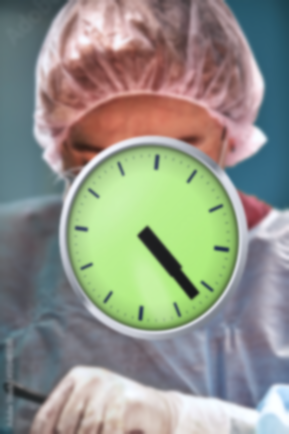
4:22
